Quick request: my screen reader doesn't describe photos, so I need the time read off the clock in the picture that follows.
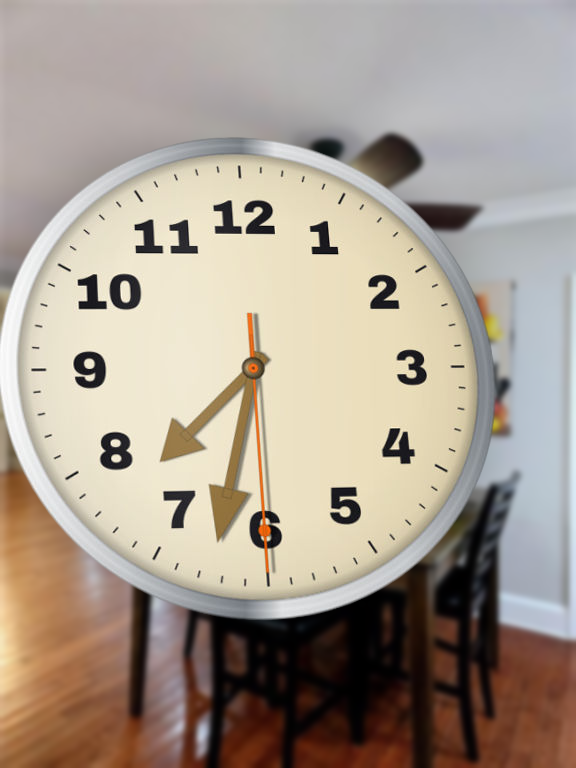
7:32:30
